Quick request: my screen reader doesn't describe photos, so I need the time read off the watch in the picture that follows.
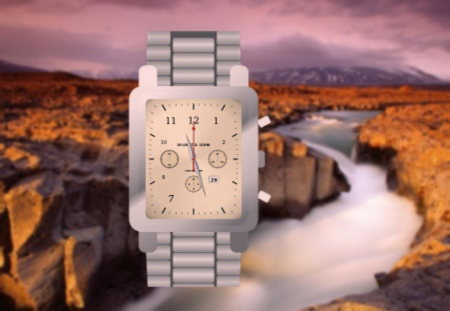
11:27
